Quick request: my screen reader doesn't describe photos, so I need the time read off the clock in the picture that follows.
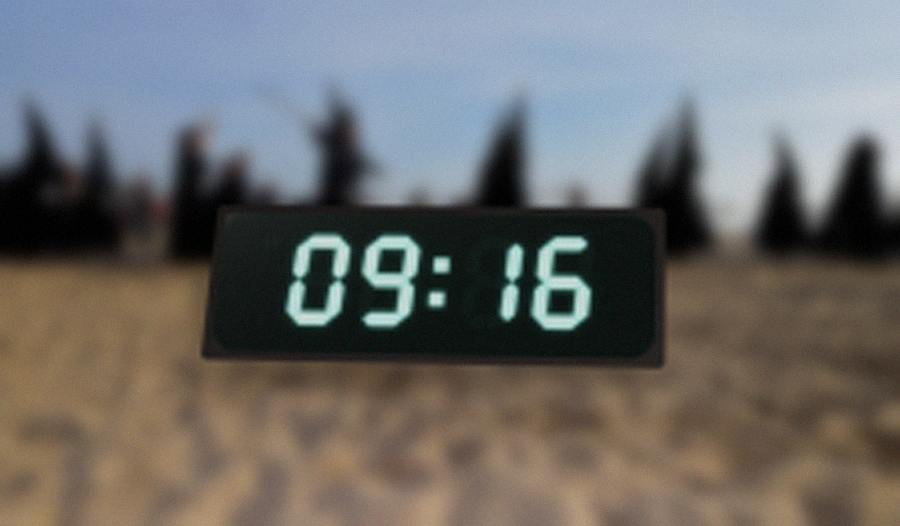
9:16
